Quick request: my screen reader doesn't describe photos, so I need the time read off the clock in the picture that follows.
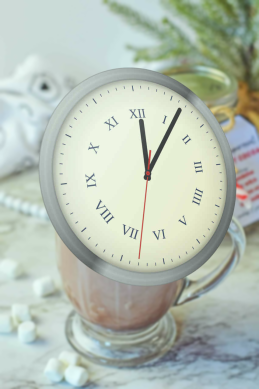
12:06:33
